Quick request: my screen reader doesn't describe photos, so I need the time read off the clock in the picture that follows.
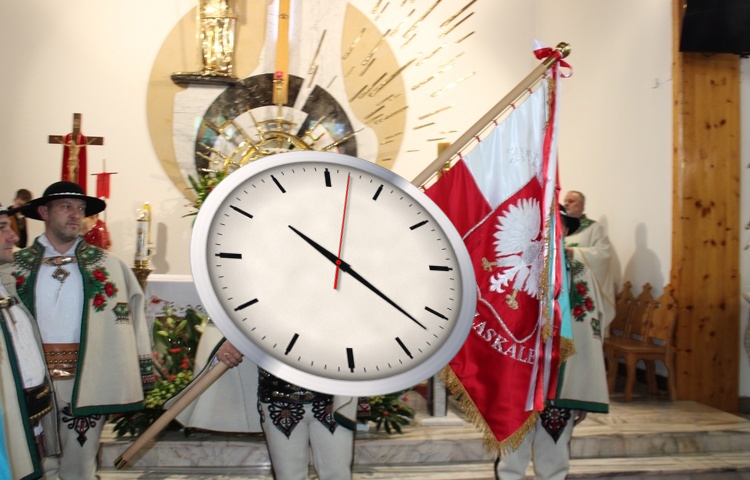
10:22:02
